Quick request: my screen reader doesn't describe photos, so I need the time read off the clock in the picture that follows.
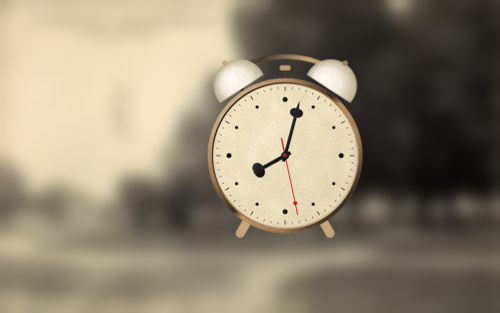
8:02:28
